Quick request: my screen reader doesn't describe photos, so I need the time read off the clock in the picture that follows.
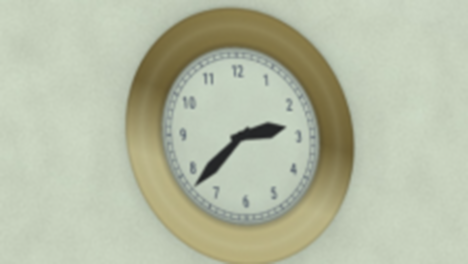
2:38
